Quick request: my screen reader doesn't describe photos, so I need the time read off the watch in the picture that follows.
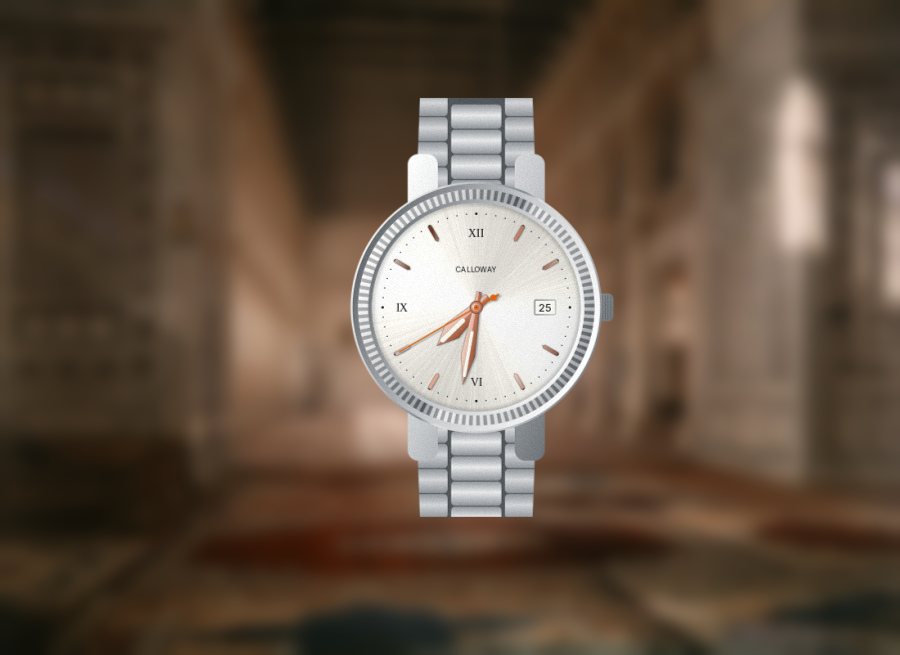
7:31:40
